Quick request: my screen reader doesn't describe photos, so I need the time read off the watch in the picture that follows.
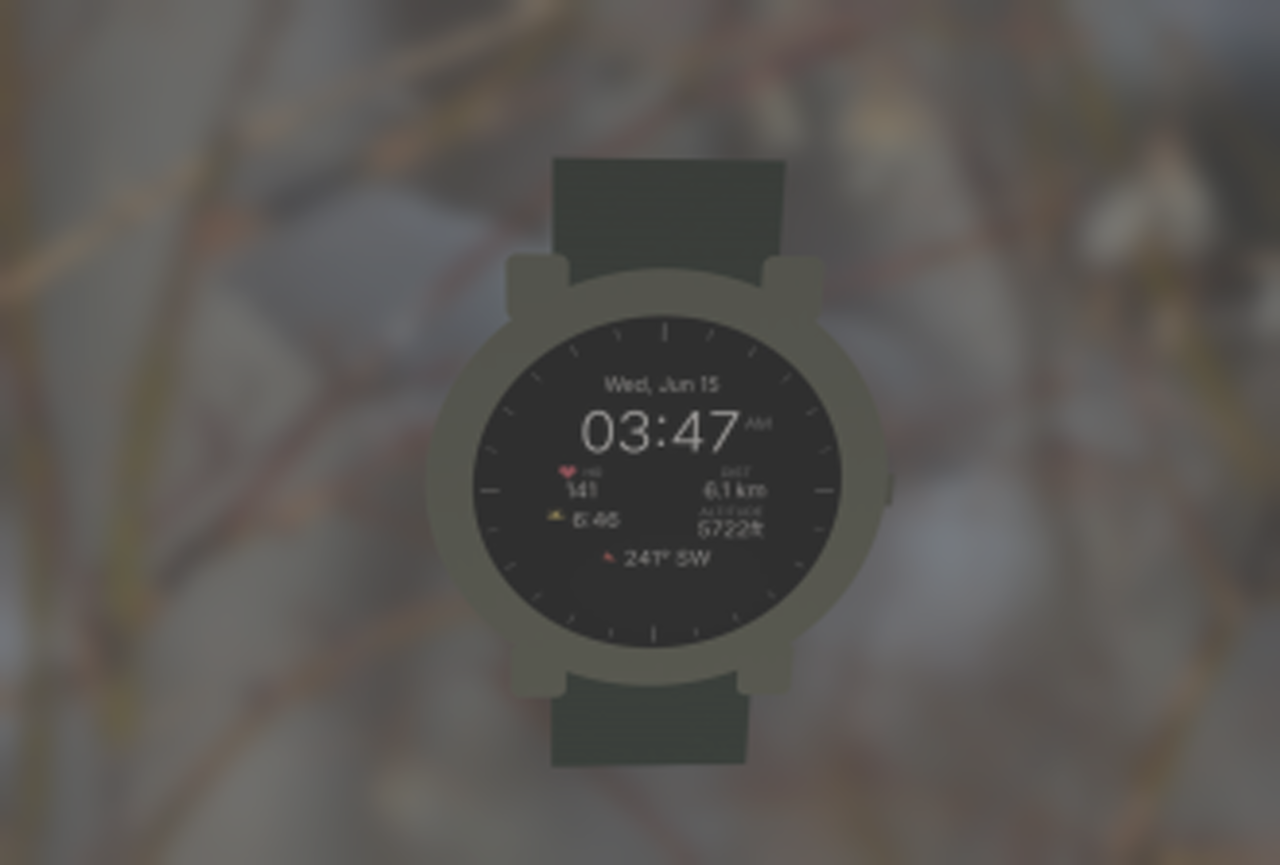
3:47
